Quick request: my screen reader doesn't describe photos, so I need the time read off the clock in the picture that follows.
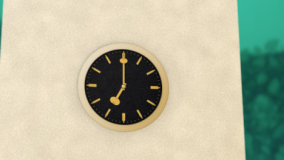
7:00
